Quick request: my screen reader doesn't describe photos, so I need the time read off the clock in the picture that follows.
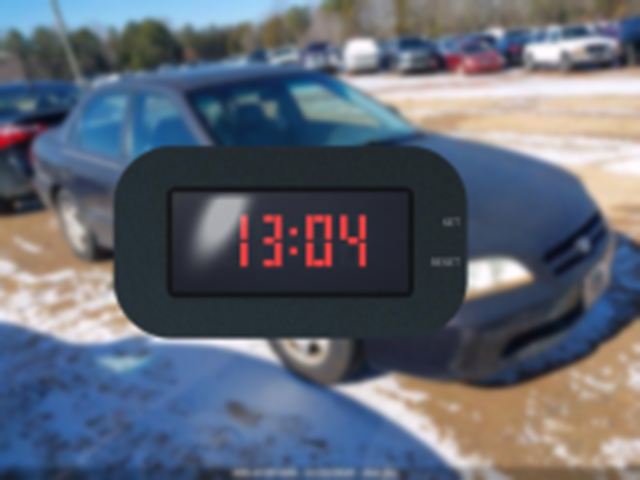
13:04
